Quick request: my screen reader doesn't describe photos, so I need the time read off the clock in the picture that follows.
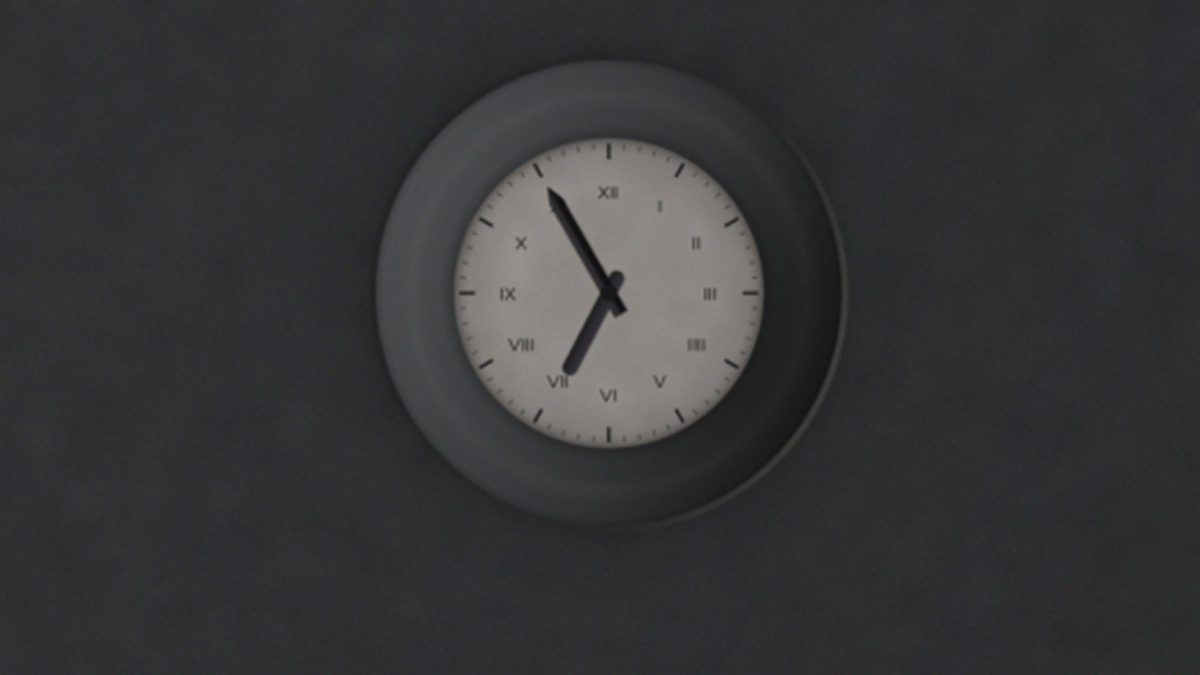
6:55
